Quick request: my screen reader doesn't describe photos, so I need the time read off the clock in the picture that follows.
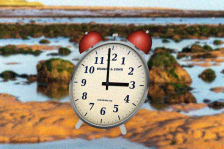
2:59
